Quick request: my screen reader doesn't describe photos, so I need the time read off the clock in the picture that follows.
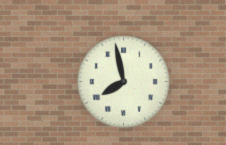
7:58
